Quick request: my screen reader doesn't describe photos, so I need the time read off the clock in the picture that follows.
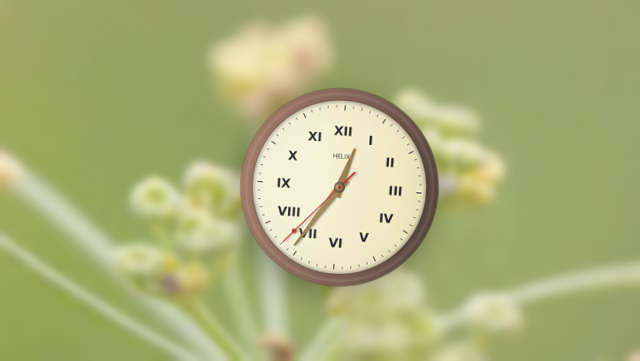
12:35:37
